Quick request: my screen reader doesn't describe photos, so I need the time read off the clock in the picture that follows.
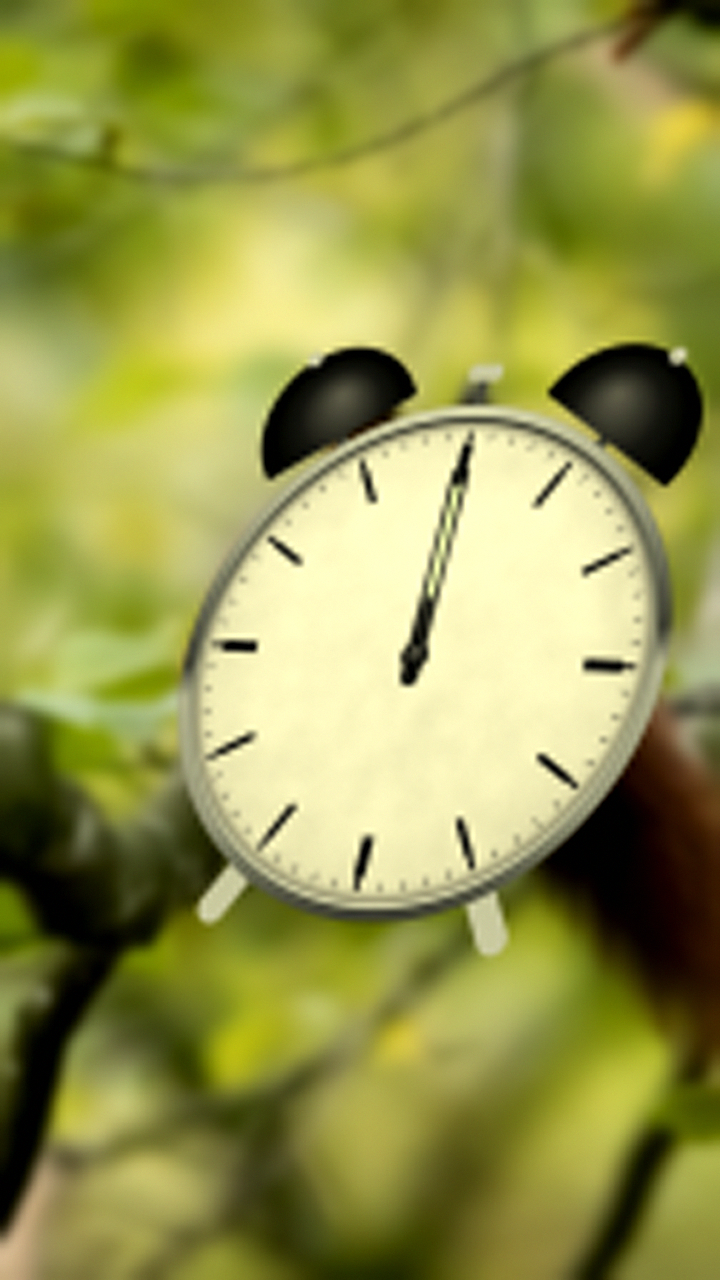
12:00
